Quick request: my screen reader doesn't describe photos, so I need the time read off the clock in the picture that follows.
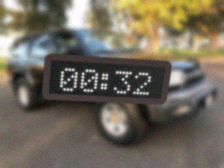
0:32
